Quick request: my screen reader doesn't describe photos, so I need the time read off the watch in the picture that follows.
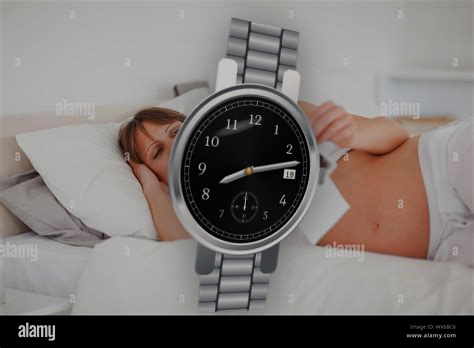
8:13
